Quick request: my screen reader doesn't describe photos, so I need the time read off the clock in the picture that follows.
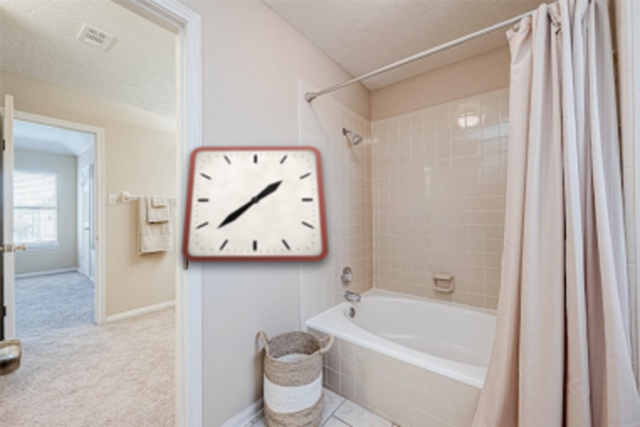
1:38
